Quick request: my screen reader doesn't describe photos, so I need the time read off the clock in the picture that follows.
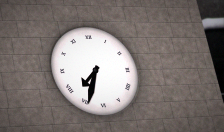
7:34
